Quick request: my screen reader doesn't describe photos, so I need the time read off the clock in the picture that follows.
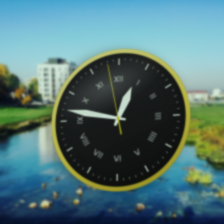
12:46:58
